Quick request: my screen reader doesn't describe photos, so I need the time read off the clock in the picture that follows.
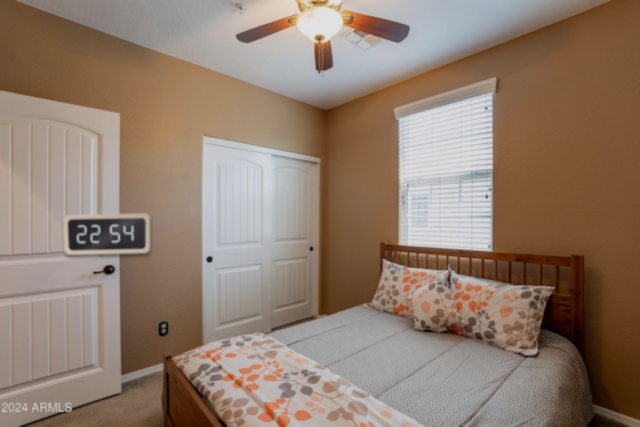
22:54
